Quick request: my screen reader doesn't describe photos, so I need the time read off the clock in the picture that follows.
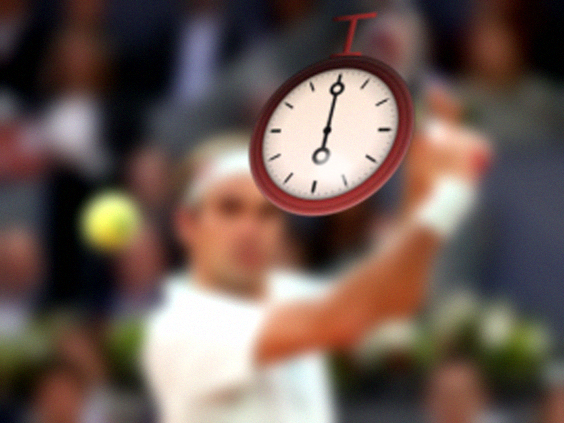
6:00
